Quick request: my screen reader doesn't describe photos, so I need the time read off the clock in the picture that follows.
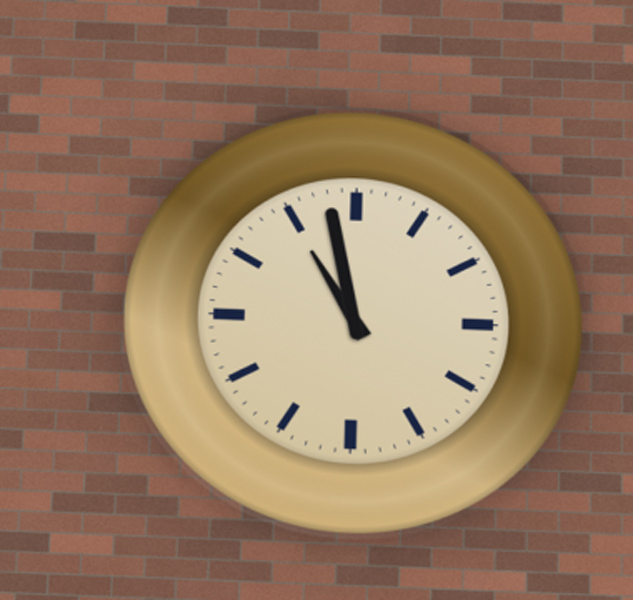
10:58
